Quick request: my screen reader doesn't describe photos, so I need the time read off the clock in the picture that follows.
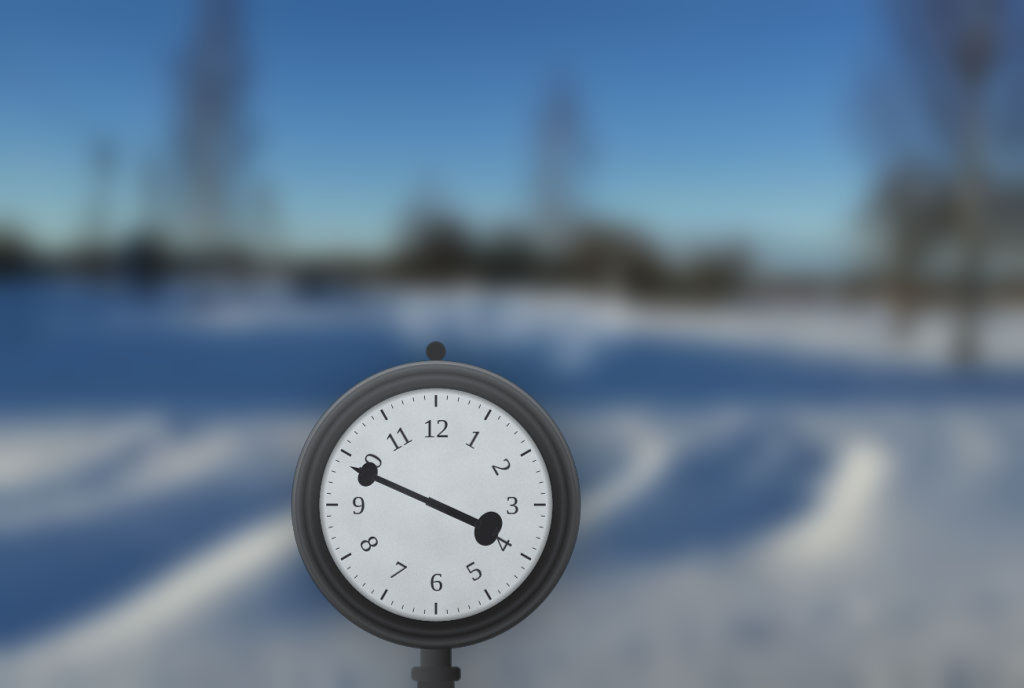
3:49
